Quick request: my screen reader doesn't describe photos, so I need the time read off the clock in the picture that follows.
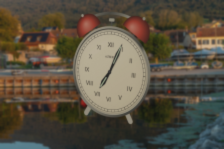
7:04
